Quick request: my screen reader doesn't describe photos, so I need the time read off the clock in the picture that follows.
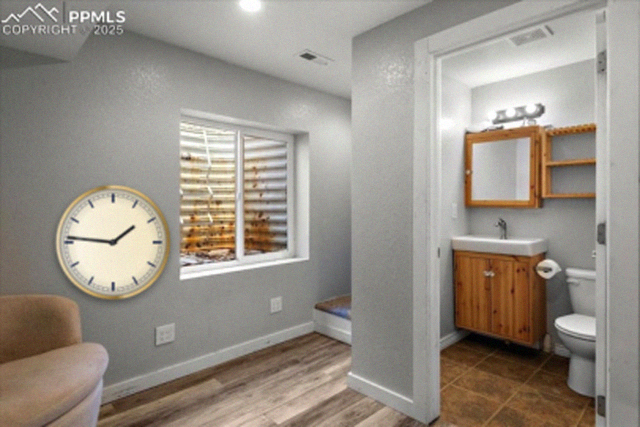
1:46
